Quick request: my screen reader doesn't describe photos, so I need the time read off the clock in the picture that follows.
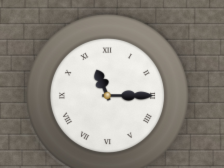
11:15
